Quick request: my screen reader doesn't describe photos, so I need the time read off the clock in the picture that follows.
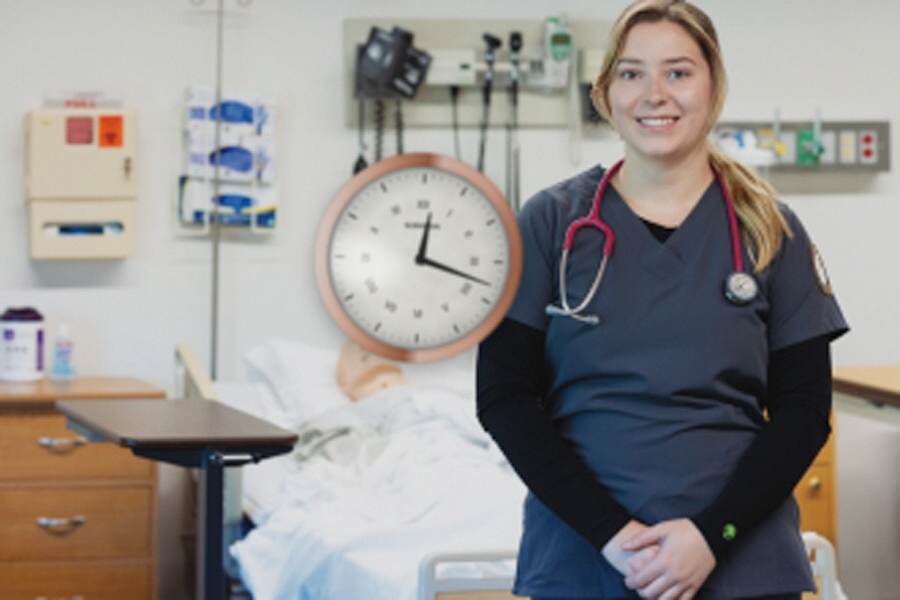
12:18
